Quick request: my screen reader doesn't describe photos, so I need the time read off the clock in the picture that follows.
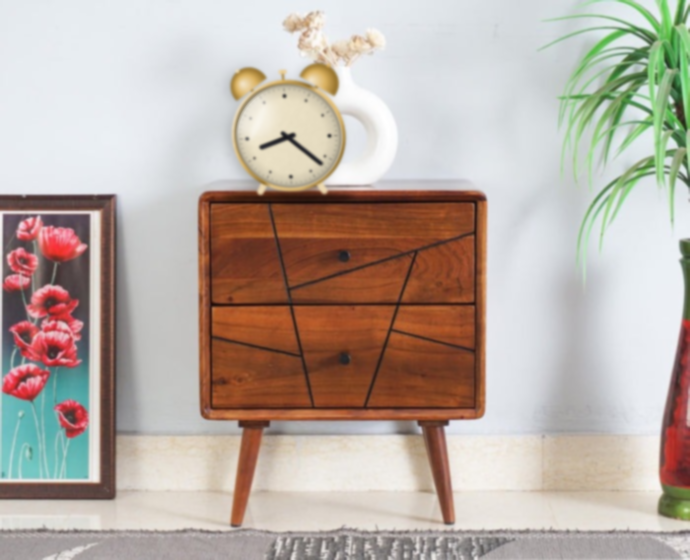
8:22
